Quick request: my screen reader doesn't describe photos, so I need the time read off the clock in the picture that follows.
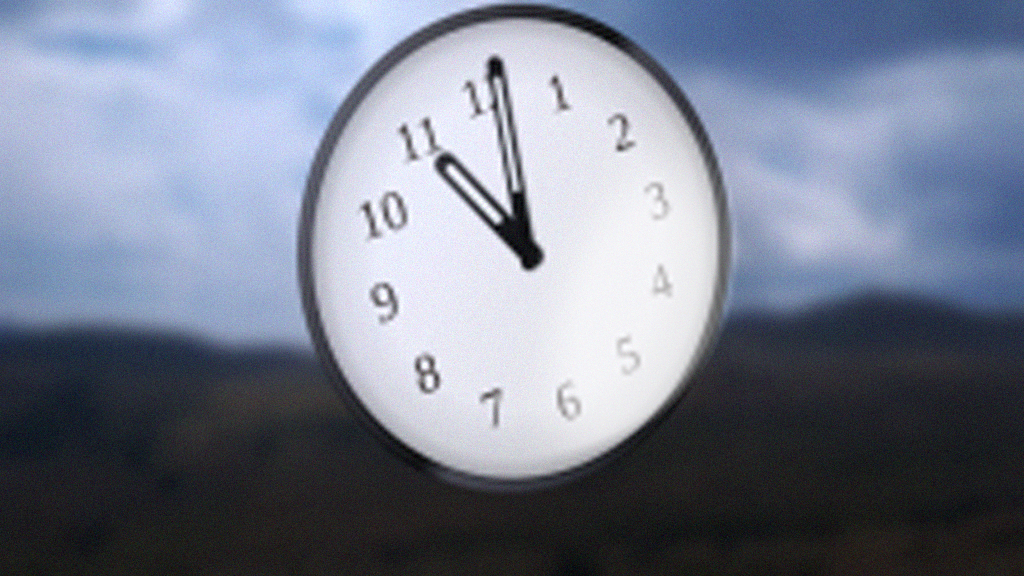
11:01
